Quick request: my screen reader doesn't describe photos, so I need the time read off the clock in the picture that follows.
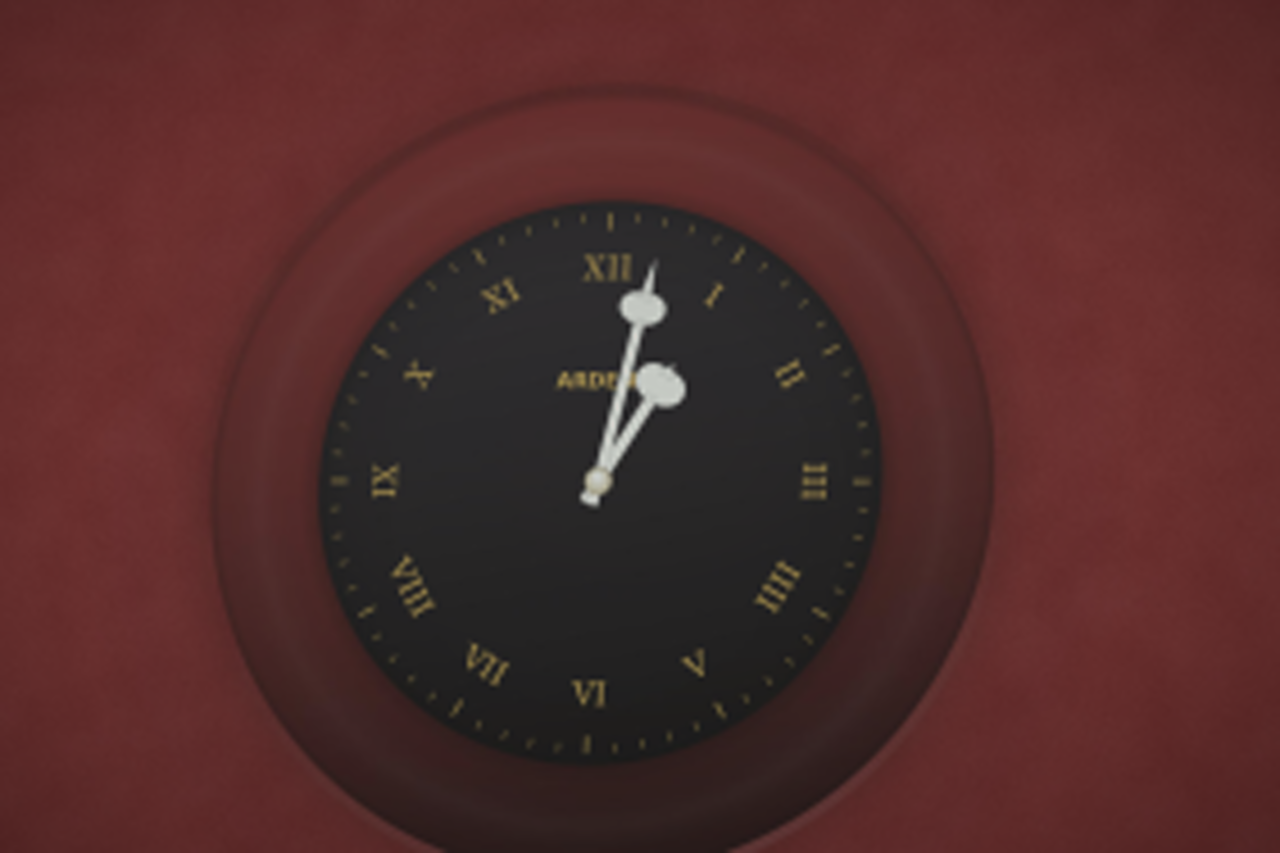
1:02
